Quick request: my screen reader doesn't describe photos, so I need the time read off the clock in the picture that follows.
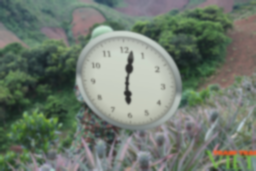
6:02
